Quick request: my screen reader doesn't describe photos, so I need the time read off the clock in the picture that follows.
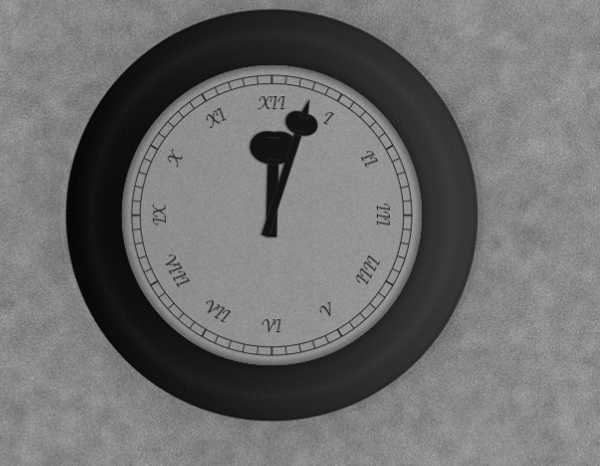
12:03
